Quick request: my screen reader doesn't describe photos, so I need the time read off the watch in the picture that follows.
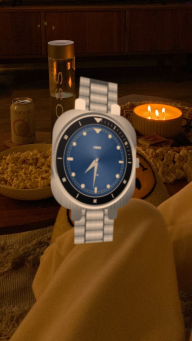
7:31
